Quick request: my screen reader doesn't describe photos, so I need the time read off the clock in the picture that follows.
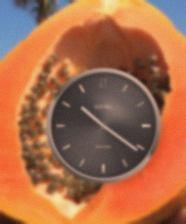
10:21
